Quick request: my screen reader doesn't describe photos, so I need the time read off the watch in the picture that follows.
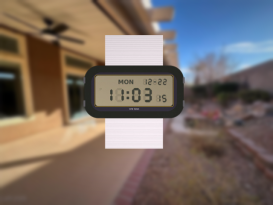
11:03:15
